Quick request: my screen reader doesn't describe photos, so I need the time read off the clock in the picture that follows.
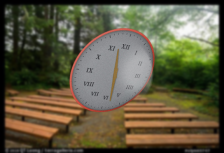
11:28
